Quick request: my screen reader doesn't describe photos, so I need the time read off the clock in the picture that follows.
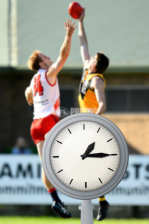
1:15
